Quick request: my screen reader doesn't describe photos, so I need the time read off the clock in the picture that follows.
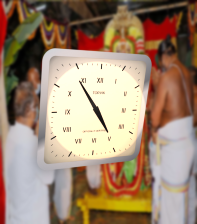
4:54
